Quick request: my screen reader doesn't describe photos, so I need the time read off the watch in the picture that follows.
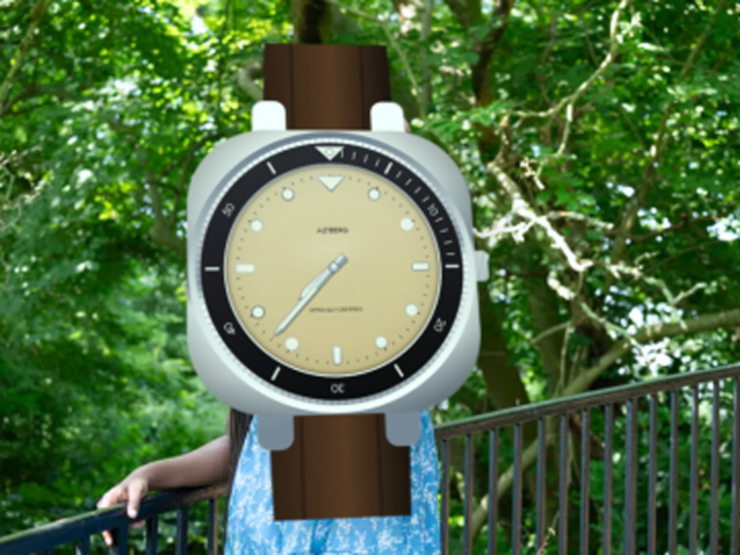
7:37
